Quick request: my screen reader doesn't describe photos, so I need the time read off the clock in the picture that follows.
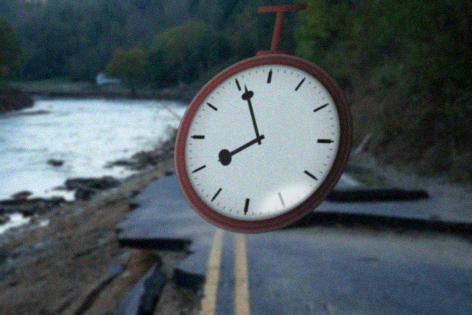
7:56
